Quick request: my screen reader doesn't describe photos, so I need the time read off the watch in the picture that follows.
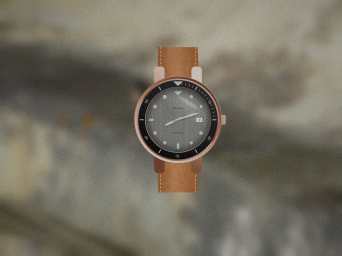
8:12
